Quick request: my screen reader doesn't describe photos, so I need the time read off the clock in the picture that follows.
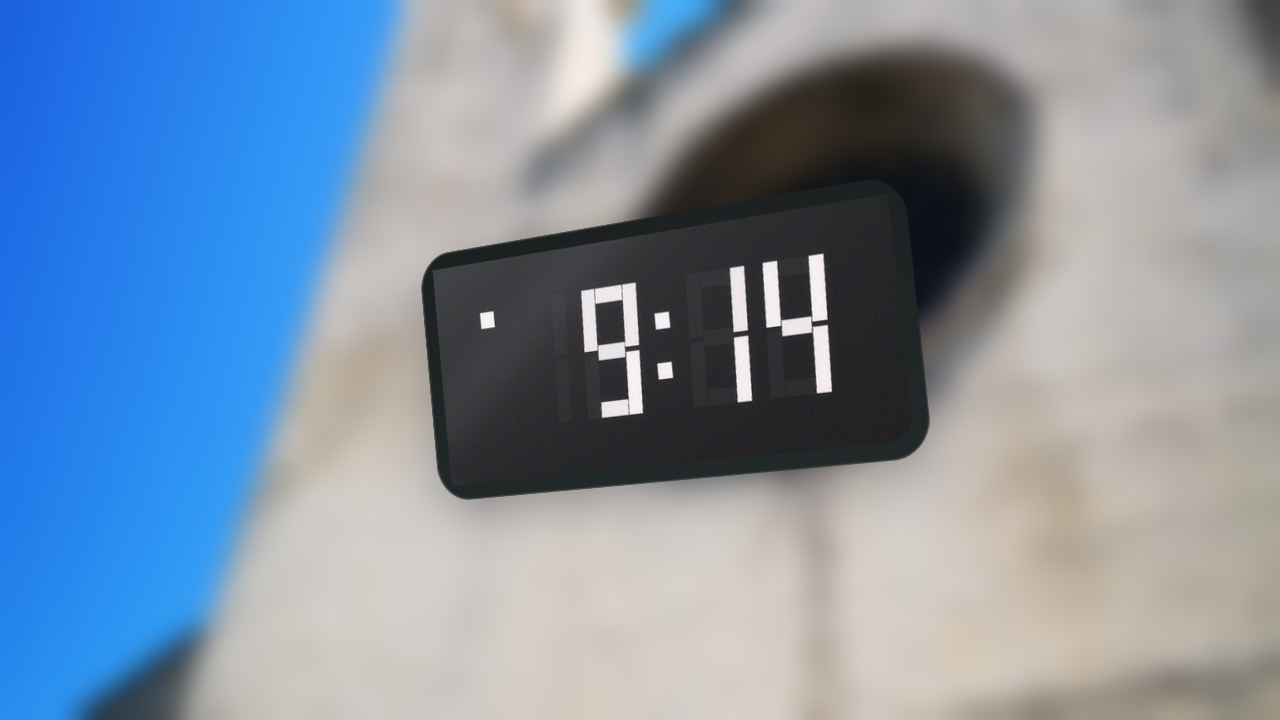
9:14
